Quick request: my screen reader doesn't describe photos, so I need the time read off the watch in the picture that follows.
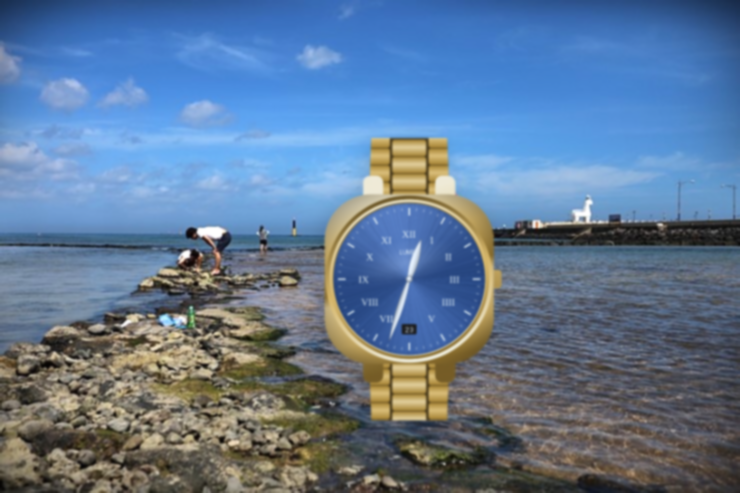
12:33
